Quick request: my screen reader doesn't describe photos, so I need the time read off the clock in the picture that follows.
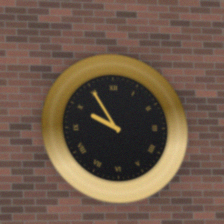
9:55
